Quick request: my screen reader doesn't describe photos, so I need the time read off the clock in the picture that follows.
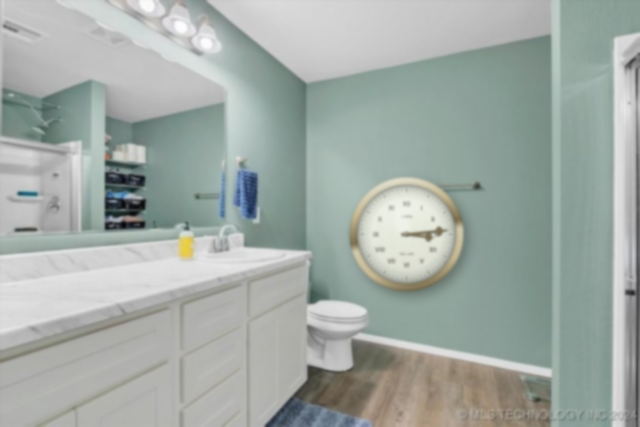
3:14
